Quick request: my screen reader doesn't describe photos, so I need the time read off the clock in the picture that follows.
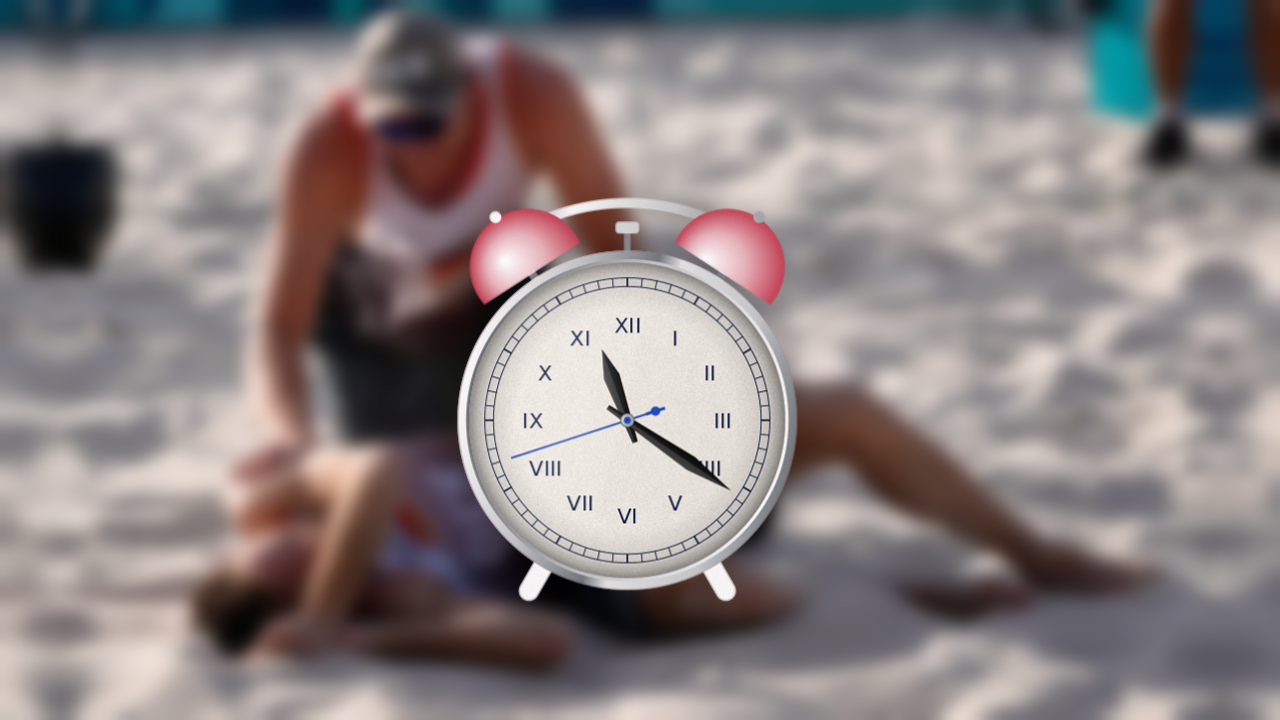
11:20:42
